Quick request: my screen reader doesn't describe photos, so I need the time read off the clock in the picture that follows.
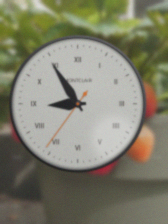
8:54:36
